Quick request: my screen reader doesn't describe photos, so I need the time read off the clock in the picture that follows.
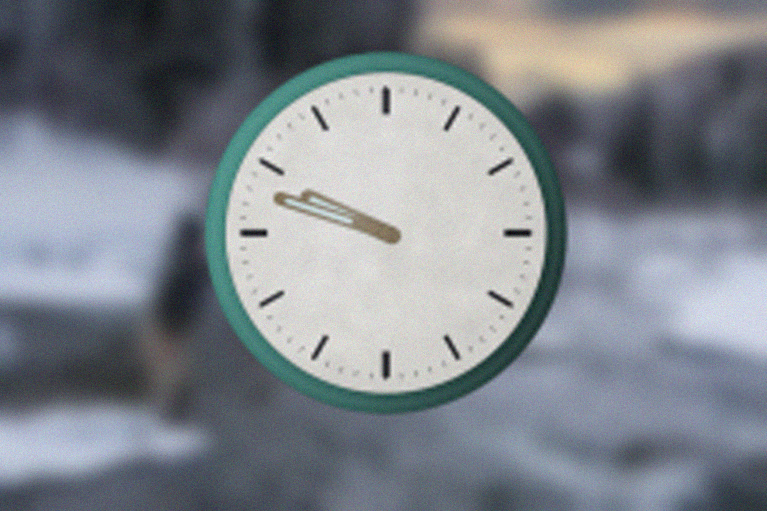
9:48
